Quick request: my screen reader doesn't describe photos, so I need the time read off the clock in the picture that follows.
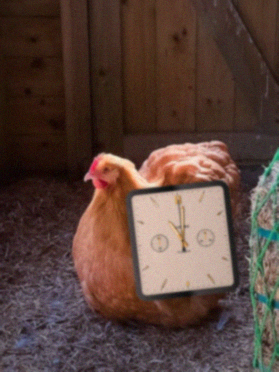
11:01
